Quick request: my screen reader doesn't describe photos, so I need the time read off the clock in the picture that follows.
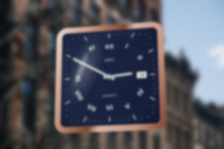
2:50
